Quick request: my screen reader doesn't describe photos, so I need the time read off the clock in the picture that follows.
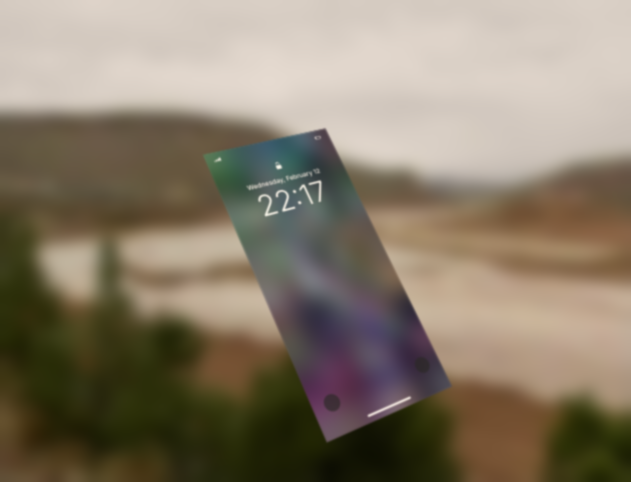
22:17
